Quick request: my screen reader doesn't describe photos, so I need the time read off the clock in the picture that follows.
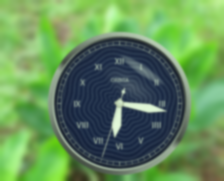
6:16:33
